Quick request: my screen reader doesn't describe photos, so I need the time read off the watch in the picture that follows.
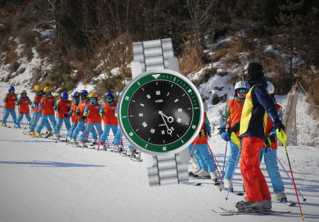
4:27
